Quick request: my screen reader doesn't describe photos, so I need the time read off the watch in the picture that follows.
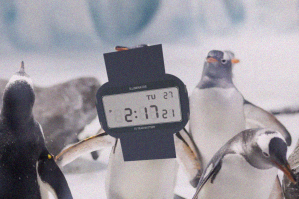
2:17:21
